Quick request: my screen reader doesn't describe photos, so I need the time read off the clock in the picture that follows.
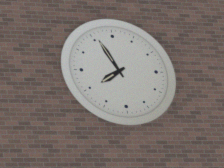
7:56
